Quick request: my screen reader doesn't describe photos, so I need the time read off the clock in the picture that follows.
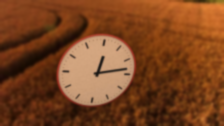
12:13
